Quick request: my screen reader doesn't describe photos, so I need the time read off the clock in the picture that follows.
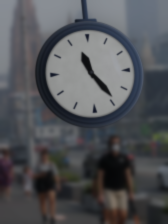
11:24
